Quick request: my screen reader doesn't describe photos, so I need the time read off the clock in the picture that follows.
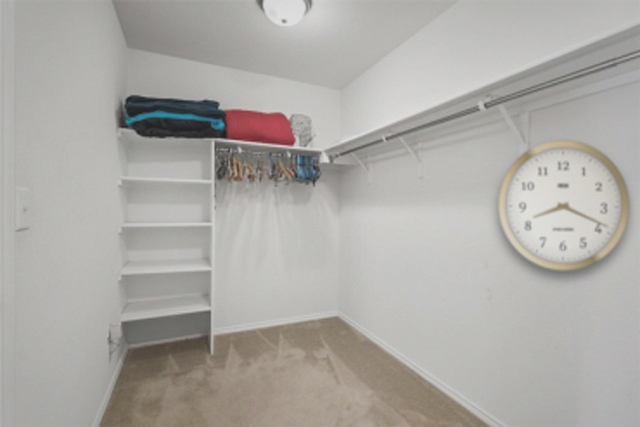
8:19
